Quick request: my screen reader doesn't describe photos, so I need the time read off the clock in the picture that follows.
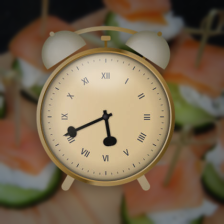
5:41
